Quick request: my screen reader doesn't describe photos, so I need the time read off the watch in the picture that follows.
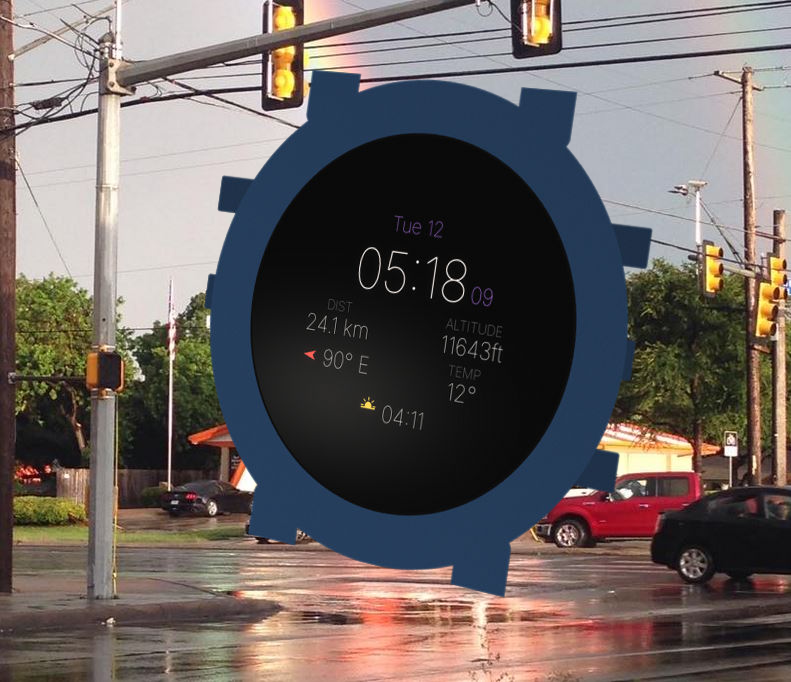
5:18:09
